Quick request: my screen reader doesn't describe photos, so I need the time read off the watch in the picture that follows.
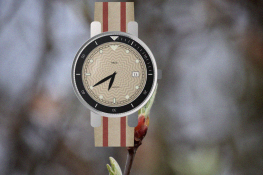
6:40
